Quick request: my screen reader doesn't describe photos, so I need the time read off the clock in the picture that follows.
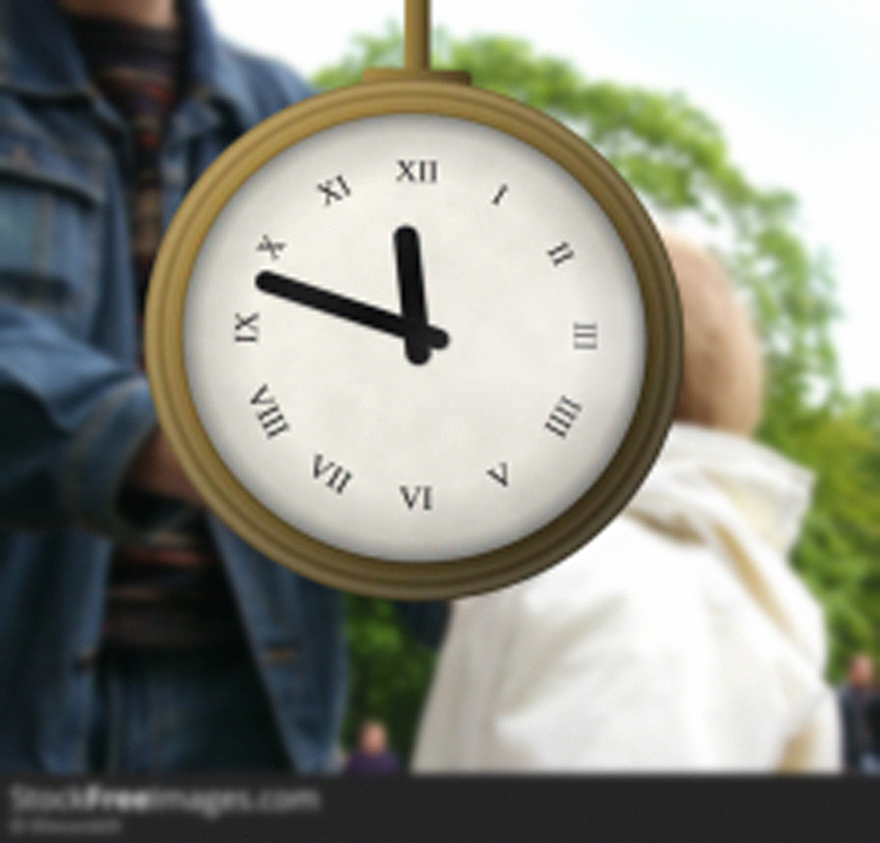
11:48
